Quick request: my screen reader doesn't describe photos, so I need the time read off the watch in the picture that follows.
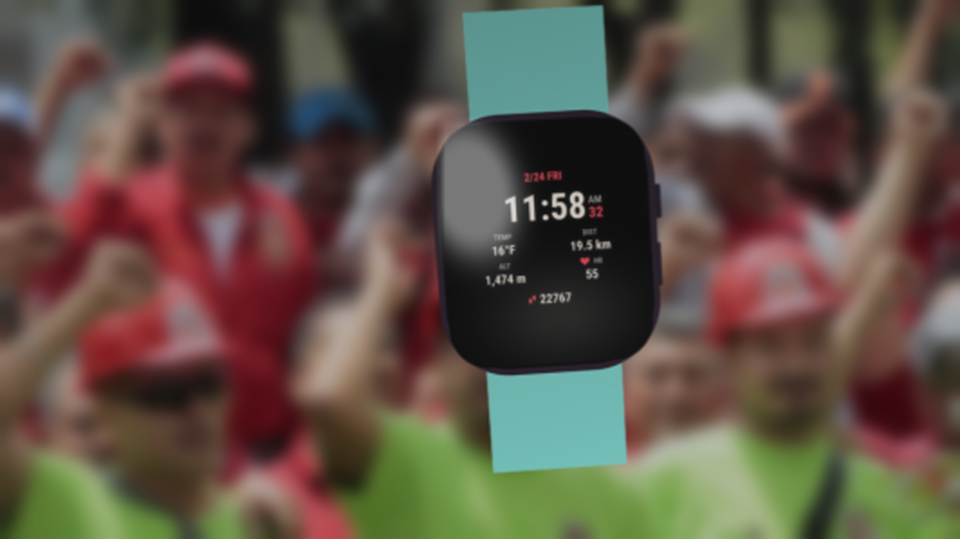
11:58:32
